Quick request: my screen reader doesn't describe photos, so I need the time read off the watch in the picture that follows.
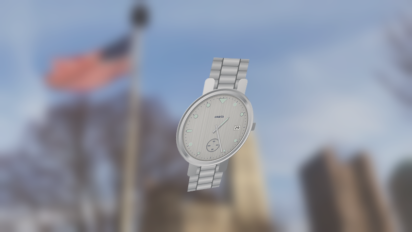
1:26
